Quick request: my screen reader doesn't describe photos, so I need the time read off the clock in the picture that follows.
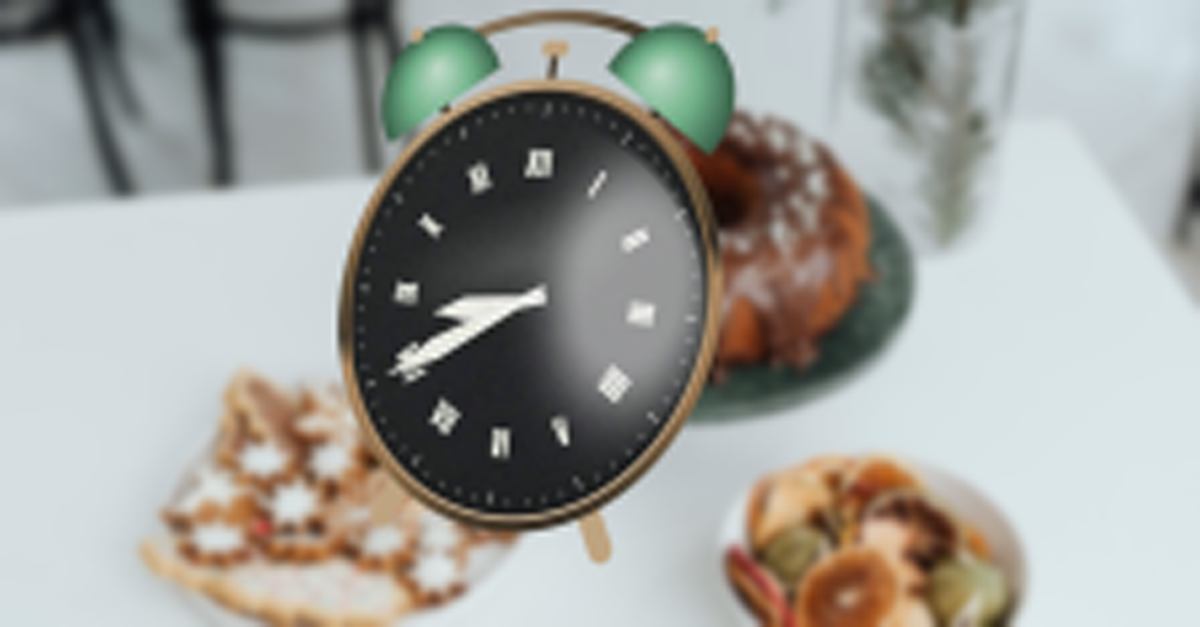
8:40
